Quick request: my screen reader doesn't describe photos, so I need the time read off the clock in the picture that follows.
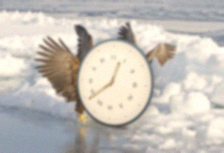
12:39
